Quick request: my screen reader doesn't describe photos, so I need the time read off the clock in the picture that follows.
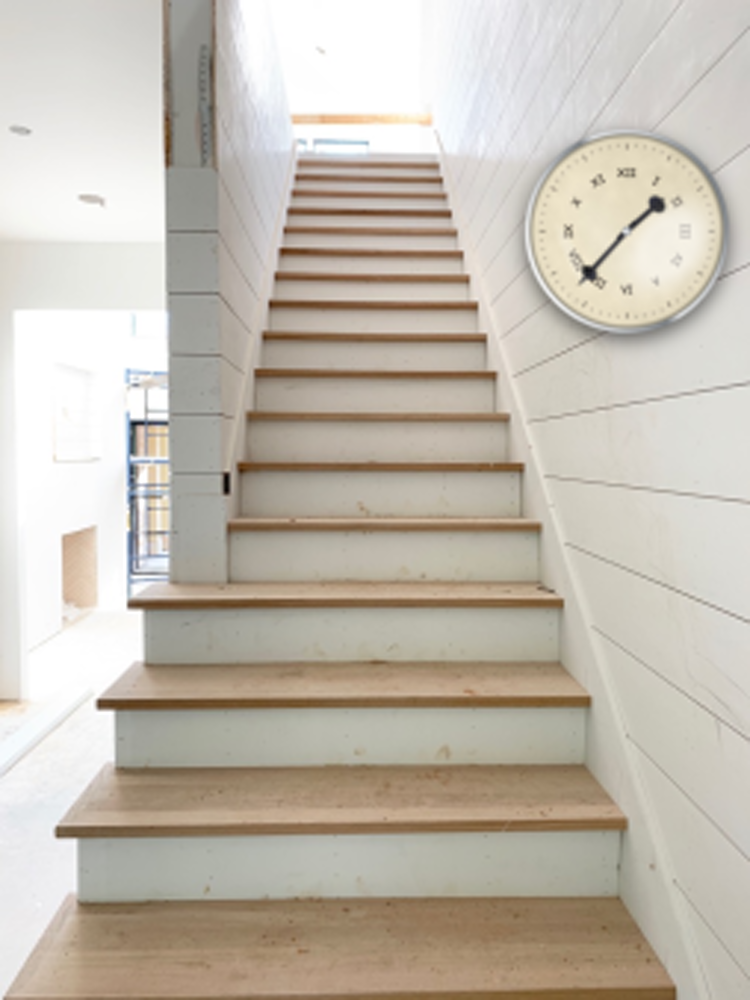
1:37
